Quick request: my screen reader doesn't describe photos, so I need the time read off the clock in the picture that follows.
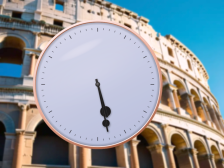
5:28
